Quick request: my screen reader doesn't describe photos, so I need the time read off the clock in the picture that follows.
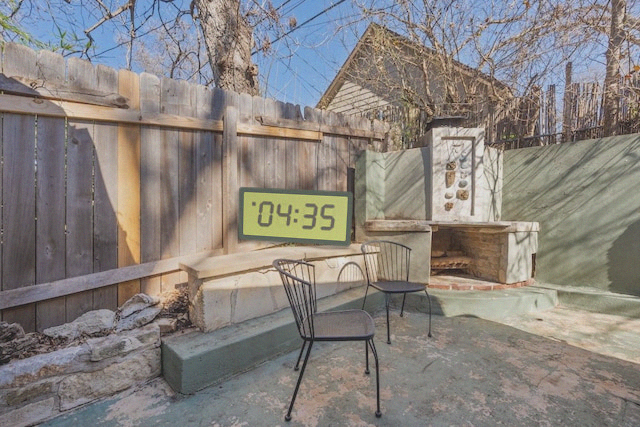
4:35
